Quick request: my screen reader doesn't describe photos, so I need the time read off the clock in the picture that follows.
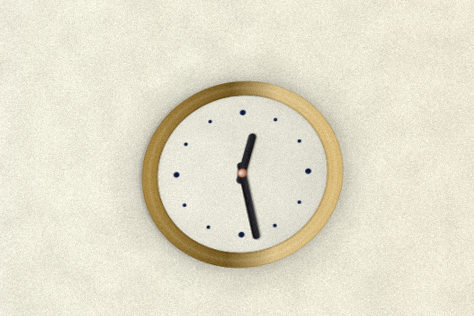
12:28
